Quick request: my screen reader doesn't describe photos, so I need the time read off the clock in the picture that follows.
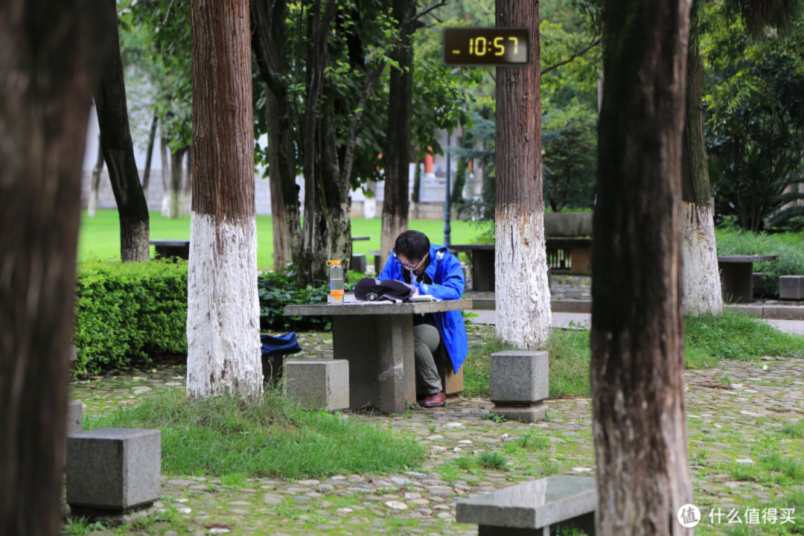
10:57
